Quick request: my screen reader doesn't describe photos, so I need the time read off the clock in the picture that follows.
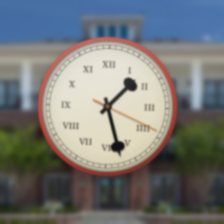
1:27:19
